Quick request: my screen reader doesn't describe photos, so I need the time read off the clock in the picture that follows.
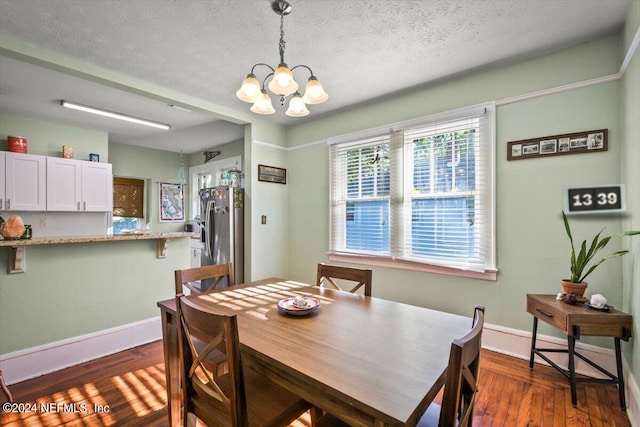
13:39
